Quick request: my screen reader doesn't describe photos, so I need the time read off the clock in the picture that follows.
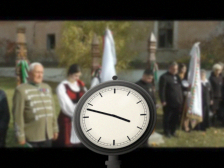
3:48
